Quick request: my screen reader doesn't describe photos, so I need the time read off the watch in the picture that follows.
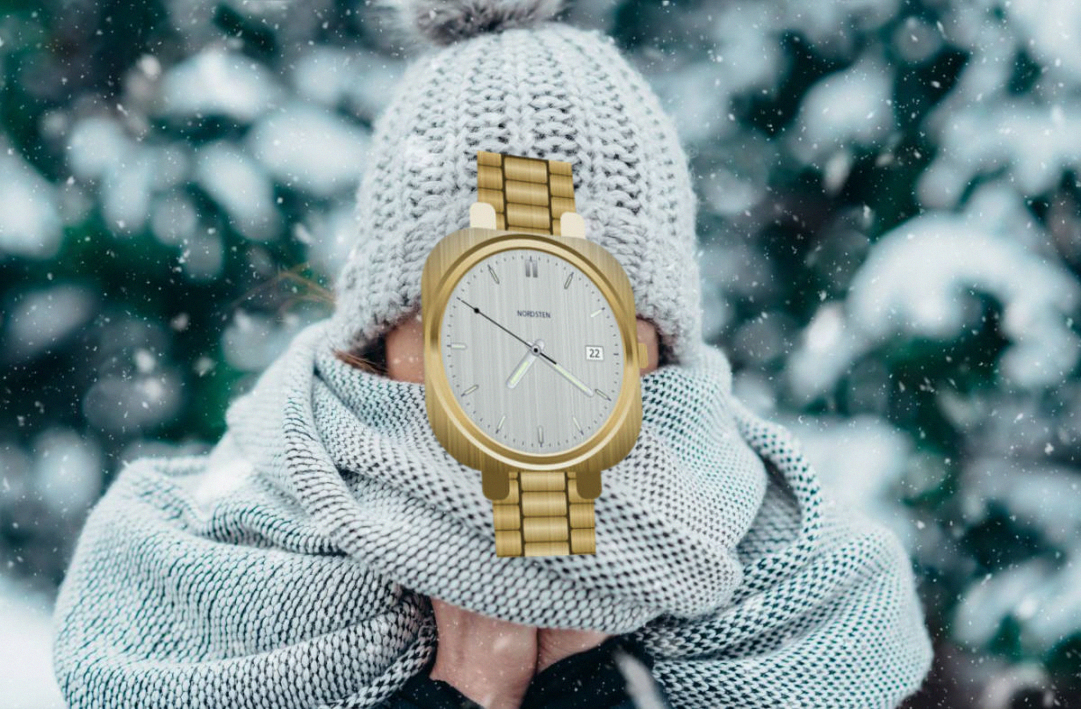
7:20:50
